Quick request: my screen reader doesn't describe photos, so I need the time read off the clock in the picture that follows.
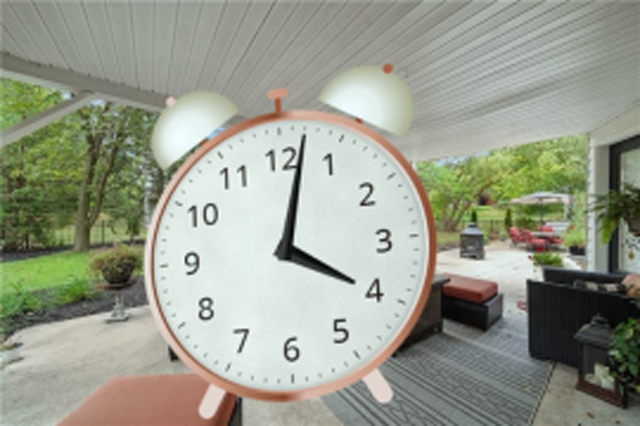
4:02
